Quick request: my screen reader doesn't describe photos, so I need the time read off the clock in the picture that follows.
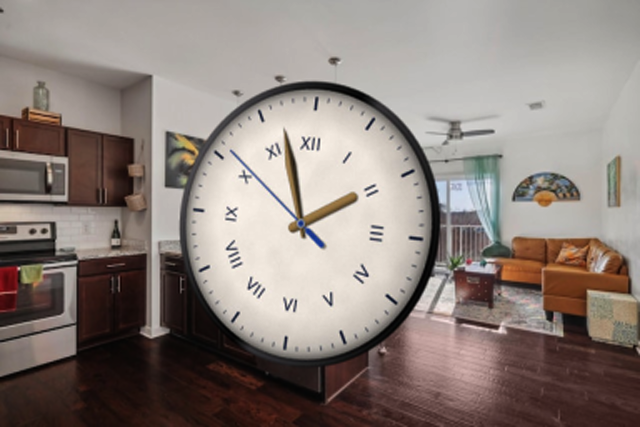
1:56:51
